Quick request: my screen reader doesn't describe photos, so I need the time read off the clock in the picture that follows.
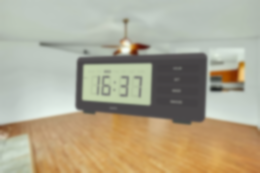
16:37
